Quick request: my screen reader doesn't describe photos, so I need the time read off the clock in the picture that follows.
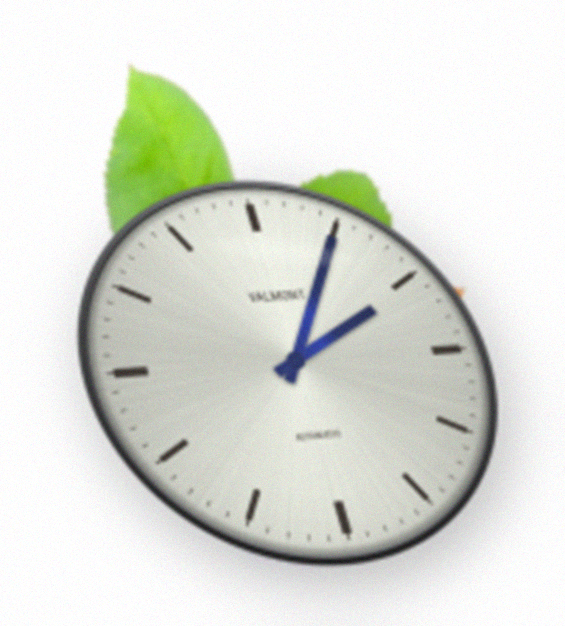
2:05
